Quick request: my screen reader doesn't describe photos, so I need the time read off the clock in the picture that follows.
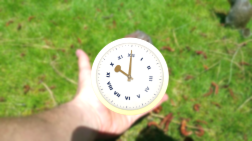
10:00
